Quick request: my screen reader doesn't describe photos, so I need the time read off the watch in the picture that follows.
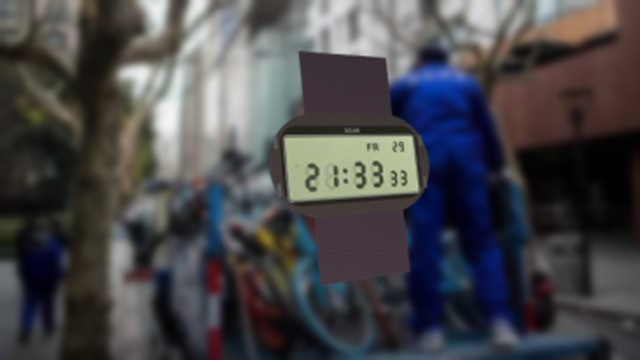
21:33:33
